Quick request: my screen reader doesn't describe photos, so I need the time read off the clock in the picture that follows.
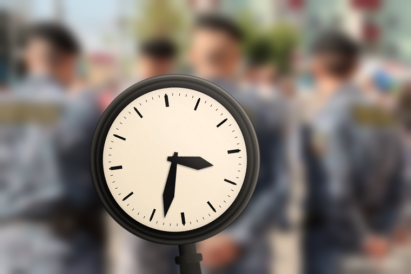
3:33
